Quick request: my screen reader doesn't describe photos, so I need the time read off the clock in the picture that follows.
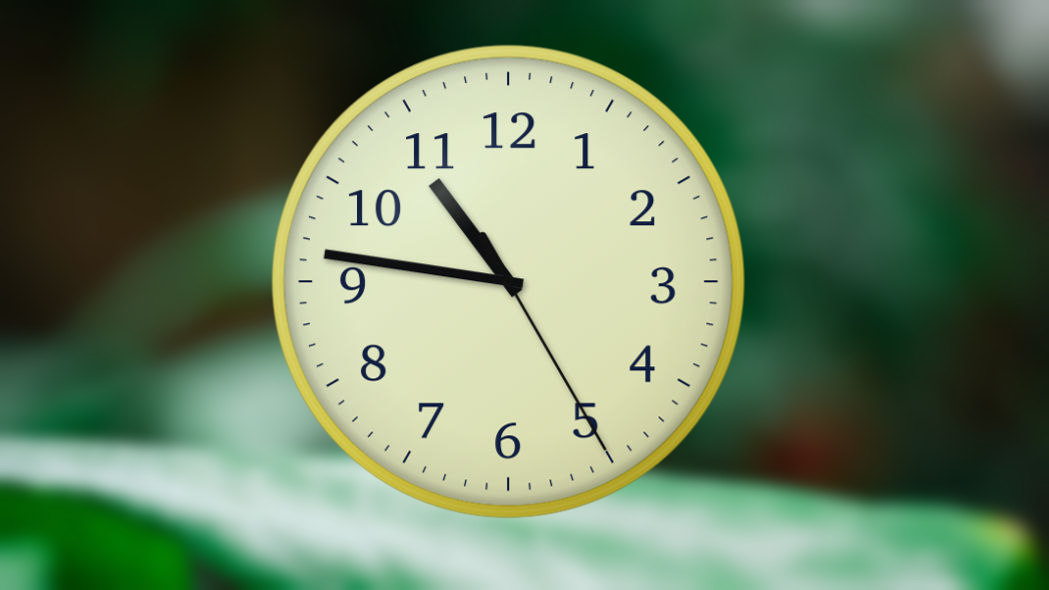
10:46:25
